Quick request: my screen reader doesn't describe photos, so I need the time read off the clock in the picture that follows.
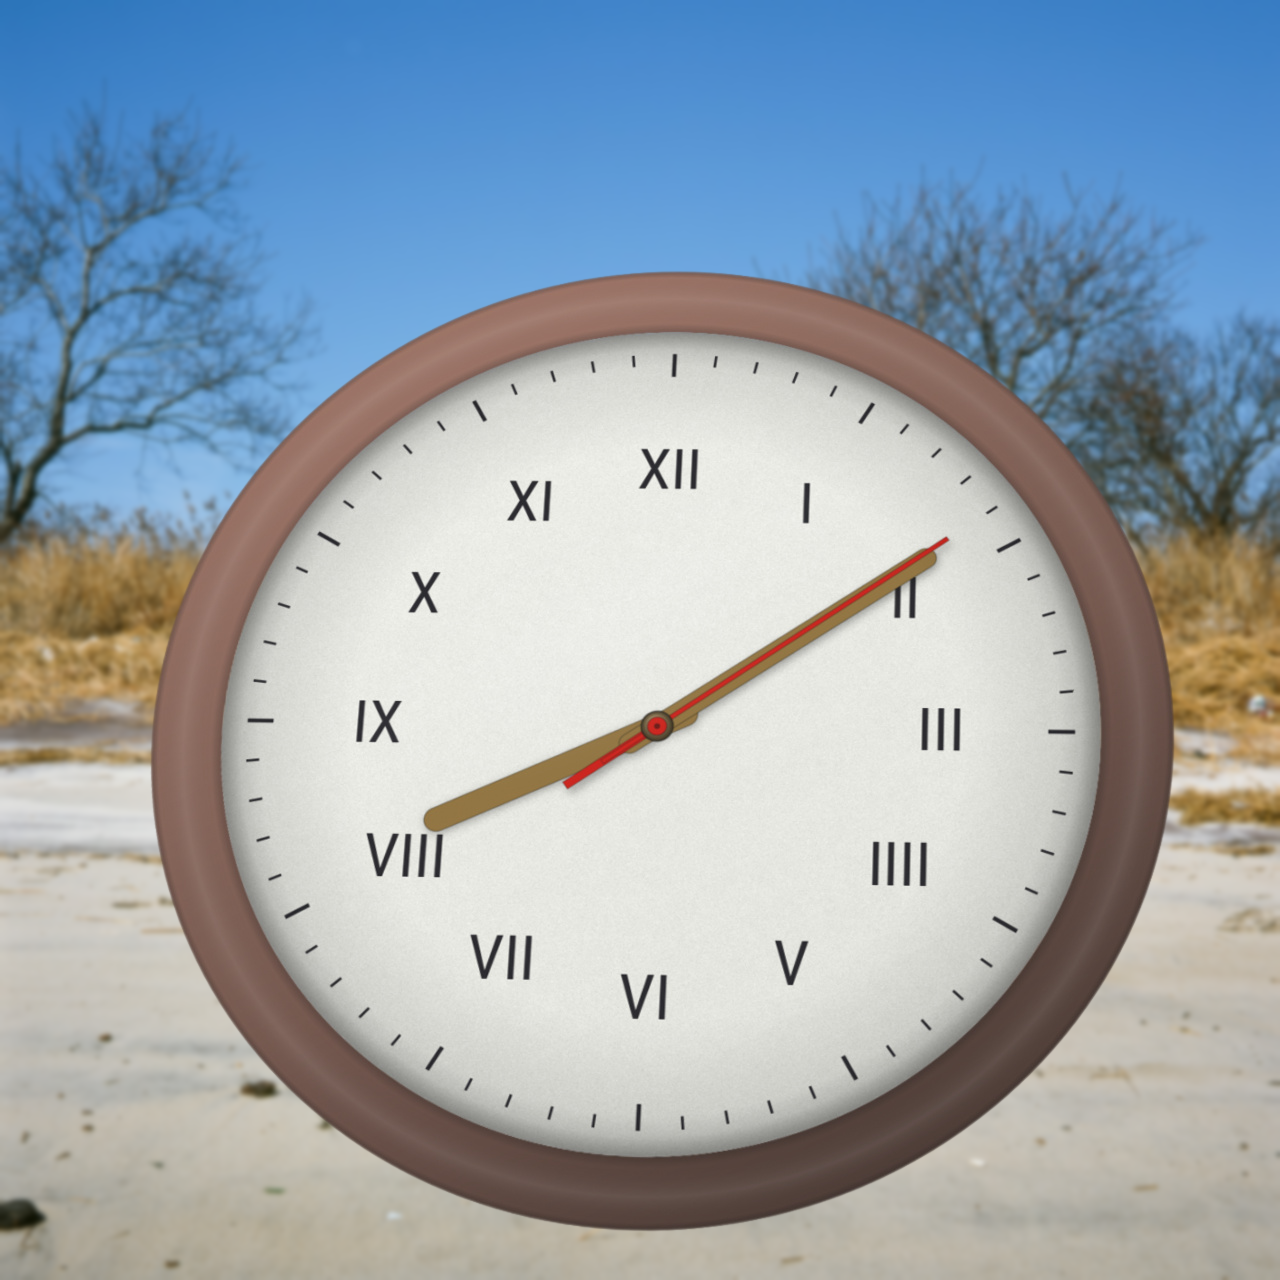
8:09:09
